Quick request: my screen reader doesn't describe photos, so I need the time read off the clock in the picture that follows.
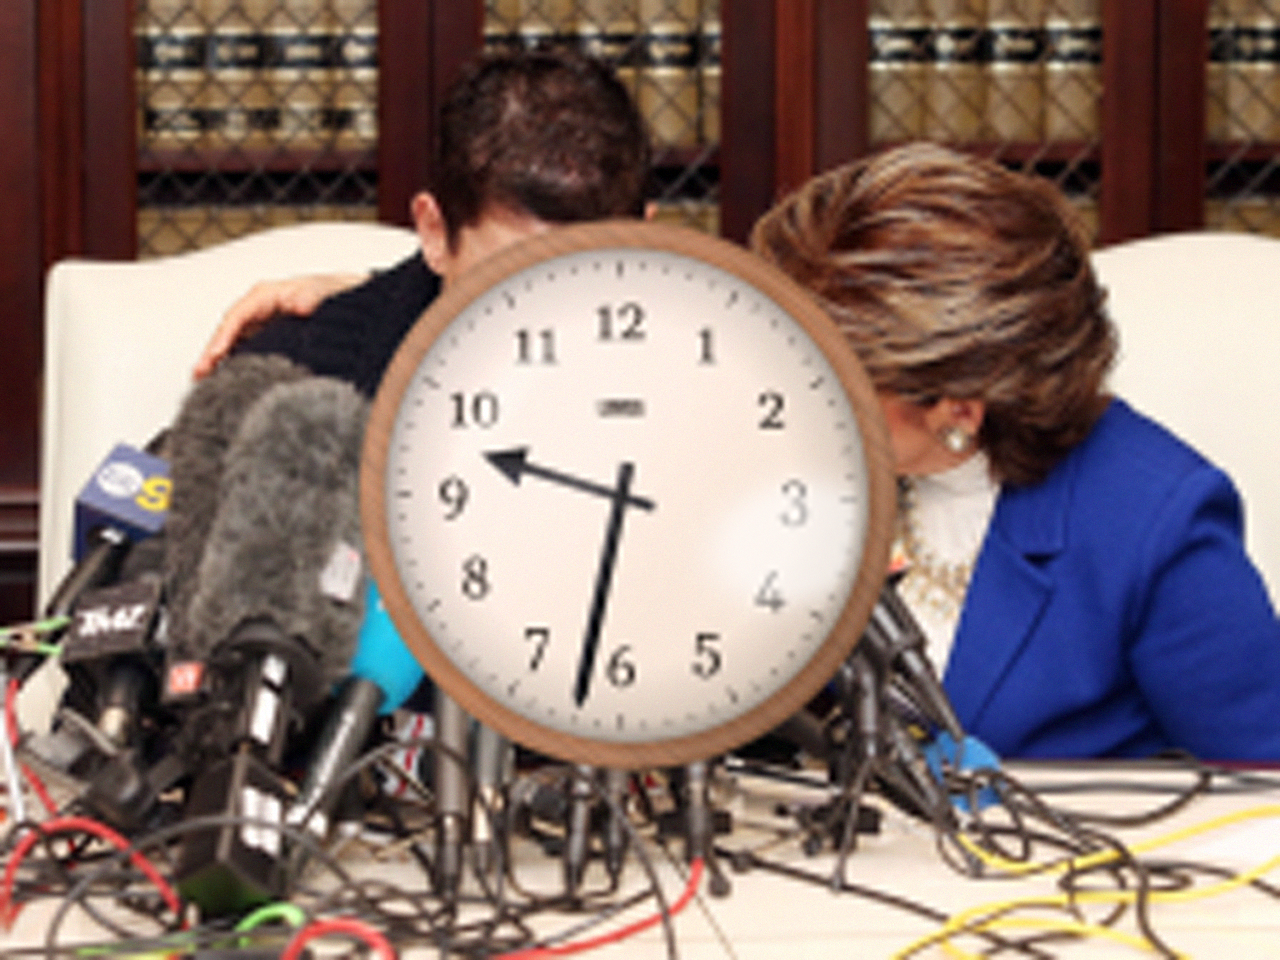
9:32
